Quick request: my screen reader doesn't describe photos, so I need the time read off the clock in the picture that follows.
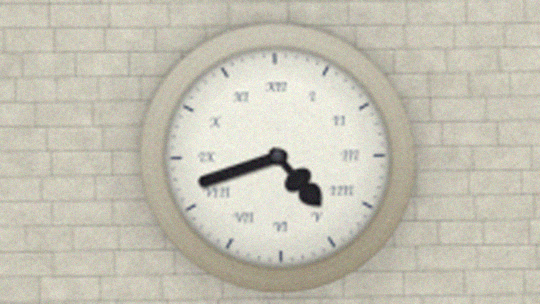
4:42
